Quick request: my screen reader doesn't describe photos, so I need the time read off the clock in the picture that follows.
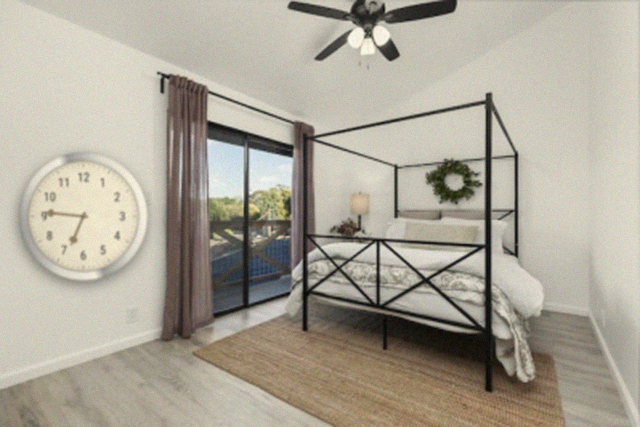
6:46
